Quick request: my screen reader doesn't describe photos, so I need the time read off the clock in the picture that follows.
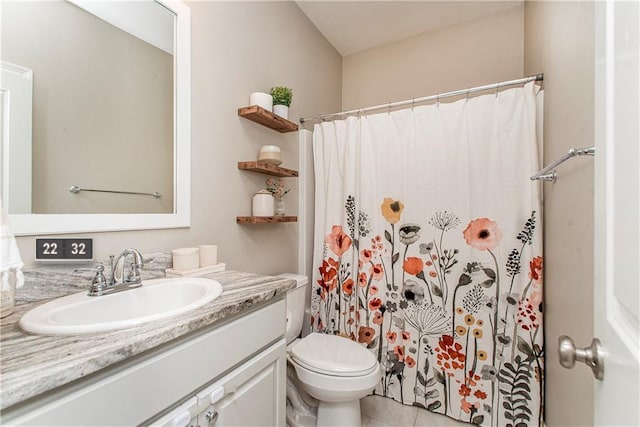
22:32
